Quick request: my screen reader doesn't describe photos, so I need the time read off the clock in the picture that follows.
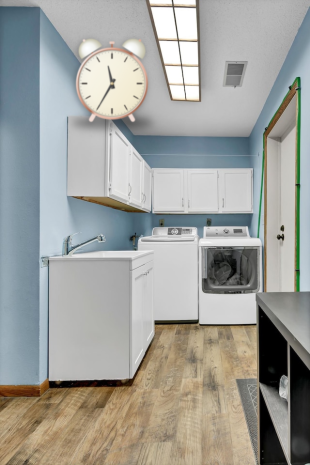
11:35
